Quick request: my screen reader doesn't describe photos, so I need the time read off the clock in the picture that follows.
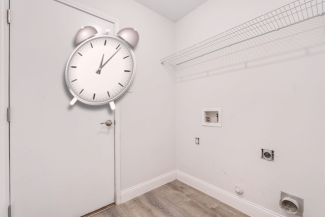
12:06
